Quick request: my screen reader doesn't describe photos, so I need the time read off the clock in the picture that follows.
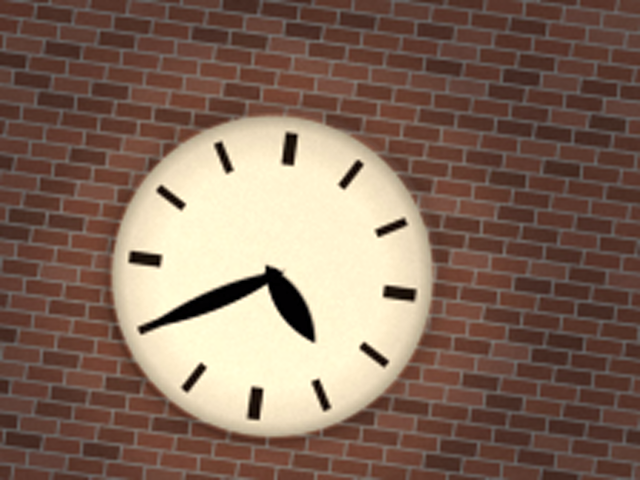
4:40
